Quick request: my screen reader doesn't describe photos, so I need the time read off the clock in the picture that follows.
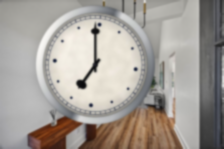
6:59
